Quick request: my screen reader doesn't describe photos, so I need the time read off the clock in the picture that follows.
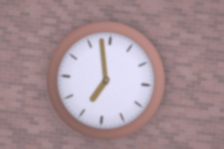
6:58
